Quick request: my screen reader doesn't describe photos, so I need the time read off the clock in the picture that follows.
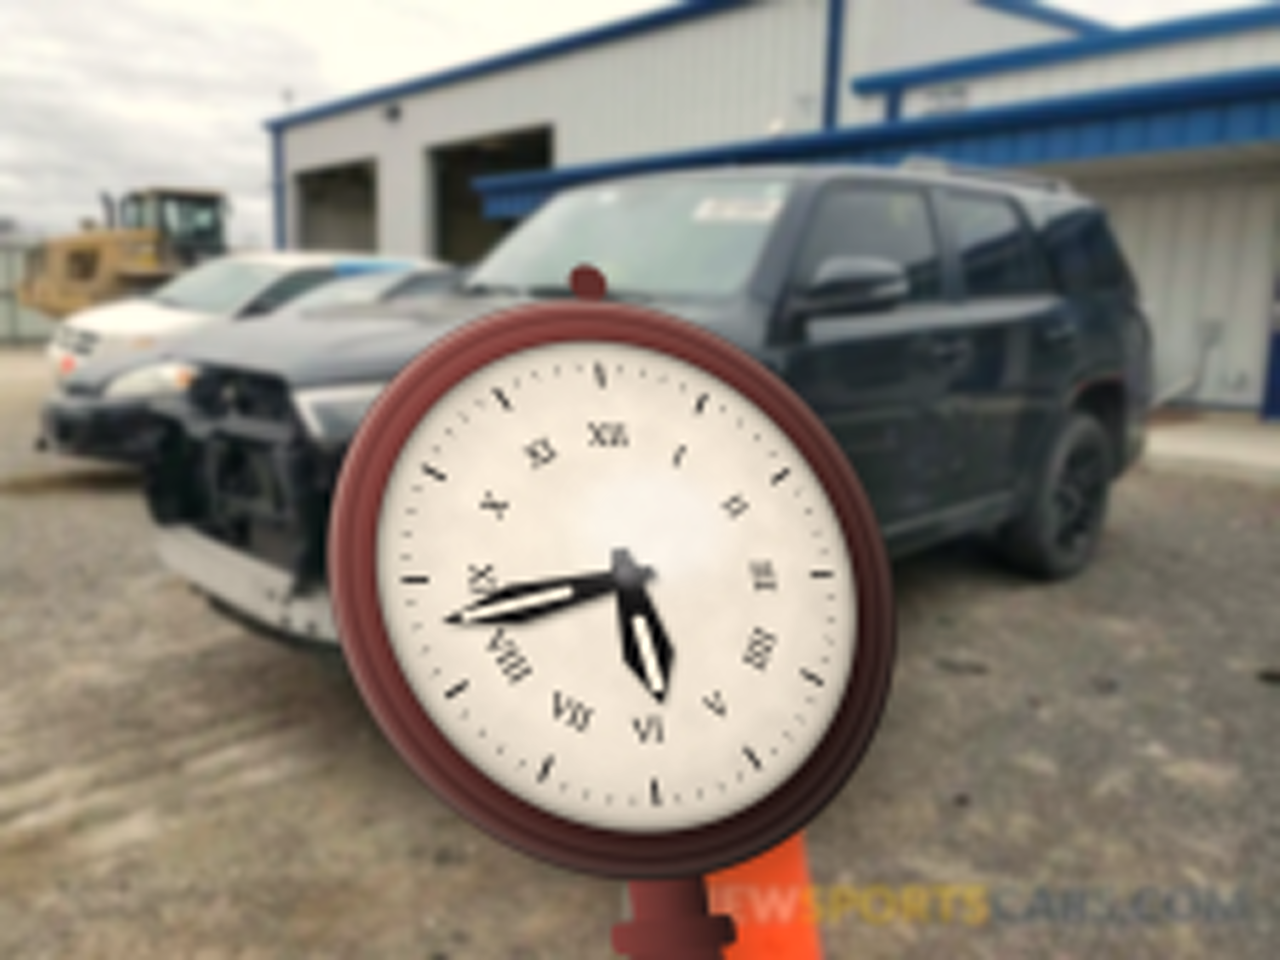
5:43
